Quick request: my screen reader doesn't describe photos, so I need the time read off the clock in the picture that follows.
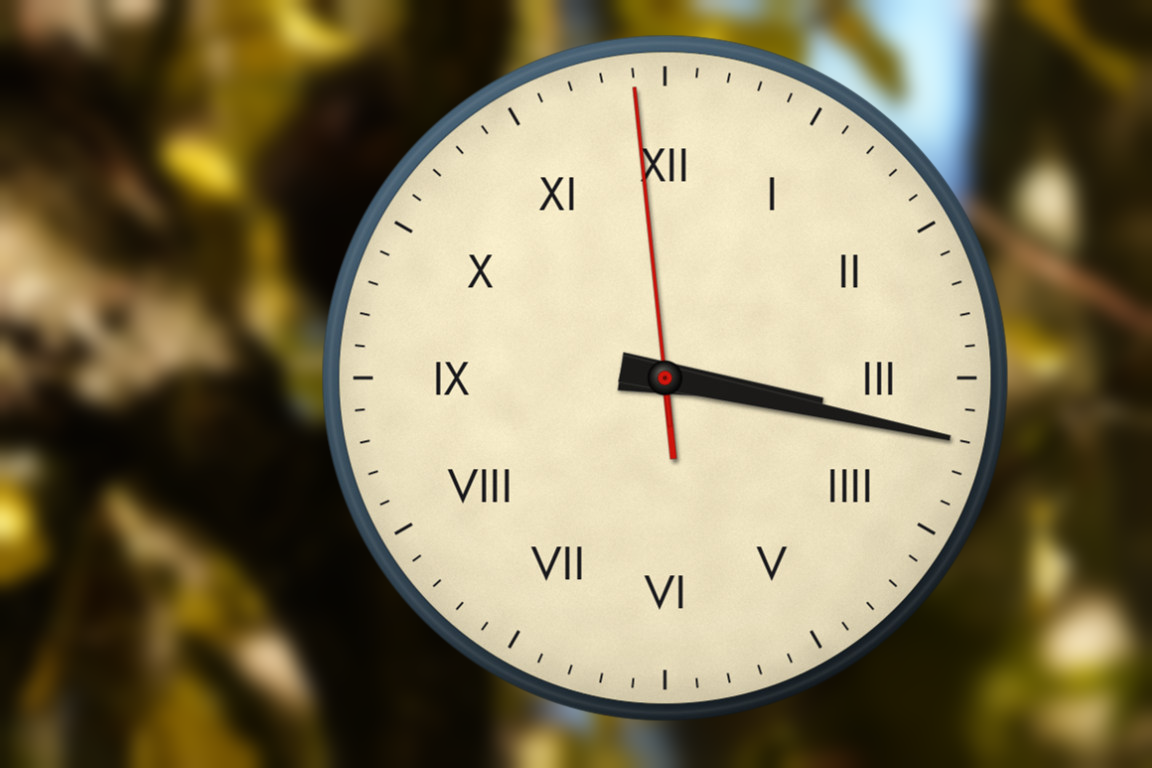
3:16:59
